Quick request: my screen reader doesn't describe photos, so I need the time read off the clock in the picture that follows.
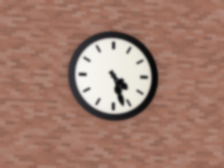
4:27
